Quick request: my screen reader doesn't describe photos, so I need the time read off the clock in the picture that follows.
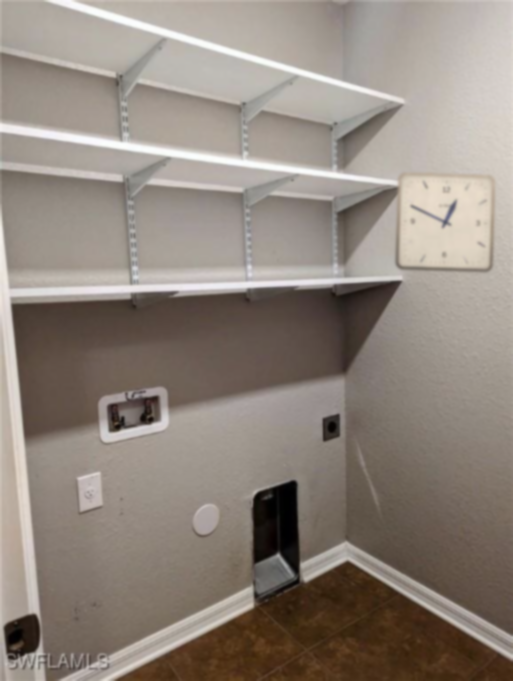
12:49
